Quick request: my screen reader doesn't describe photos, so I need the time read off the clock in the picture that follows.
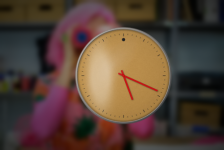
5:19
